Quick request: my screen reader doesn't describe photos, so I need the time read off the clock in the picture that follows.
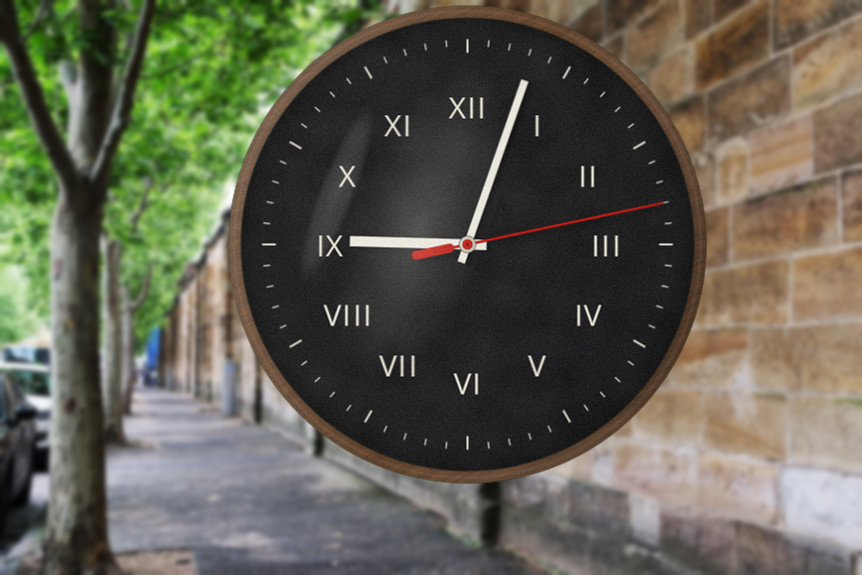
9:03:13
